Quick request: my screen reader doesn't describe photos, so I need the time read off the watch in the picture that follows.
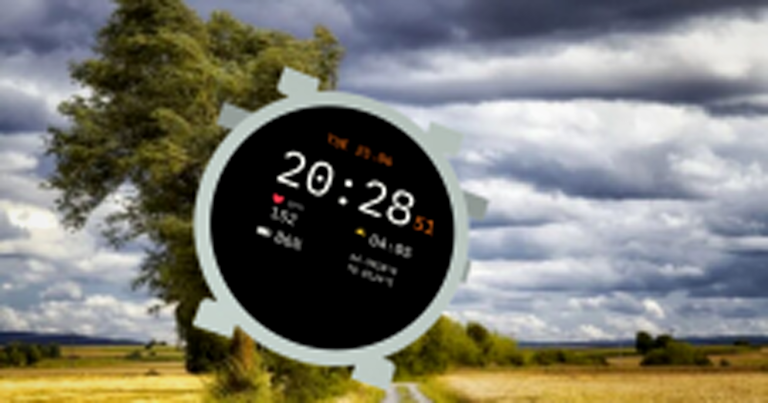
20:28
